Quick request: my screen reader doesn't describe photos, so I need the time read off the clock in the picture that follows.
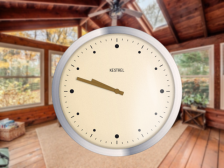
9:48
